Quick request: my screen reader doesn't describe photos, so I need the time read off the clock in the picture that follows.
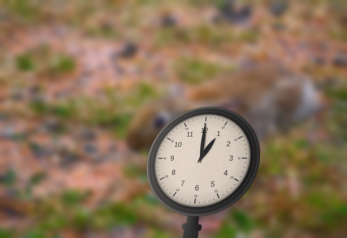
1:00
